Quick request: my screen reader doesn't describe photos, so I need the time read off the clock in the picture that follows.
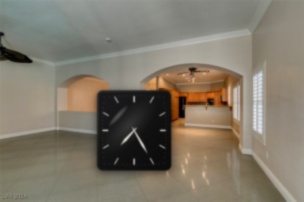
7:25
